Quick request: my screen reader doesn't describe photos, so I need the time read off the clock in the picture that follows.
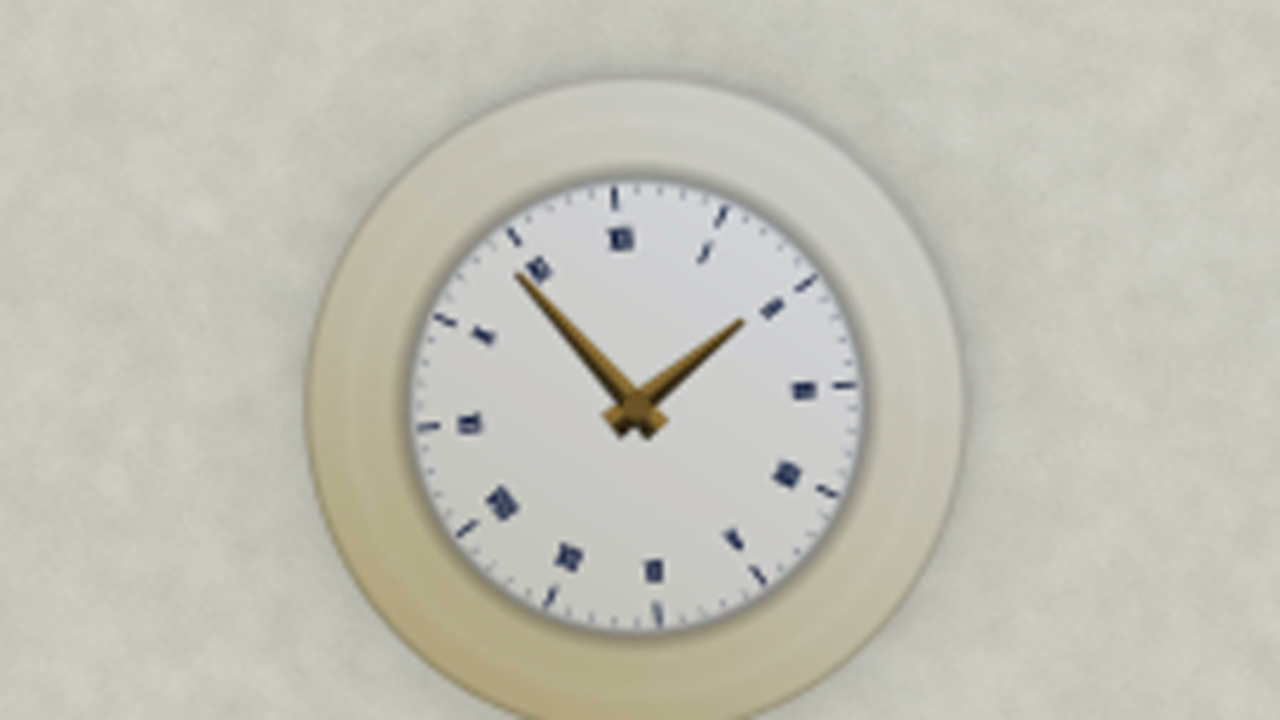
1:54
